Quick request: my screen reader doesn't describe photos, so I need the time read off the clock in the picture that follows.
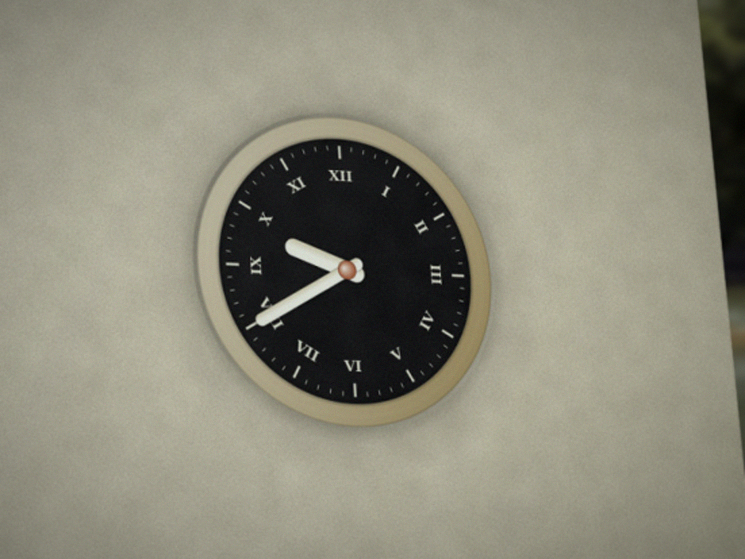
9:40
